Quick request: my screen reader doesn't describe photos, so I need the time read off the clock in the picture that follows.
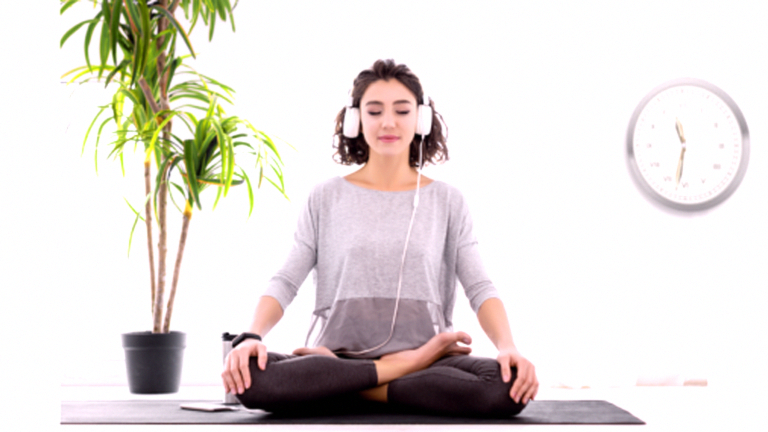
11:32
